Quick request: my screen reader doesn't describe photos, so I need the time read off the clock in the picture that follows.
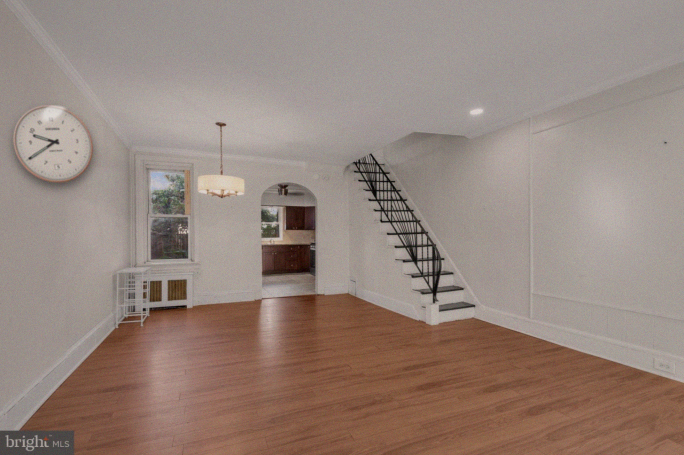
9:40
